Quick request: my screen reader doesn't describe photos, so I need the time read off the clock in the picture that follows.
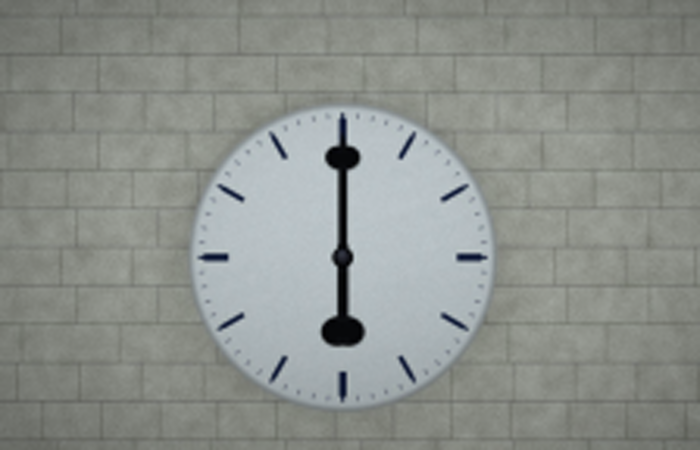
6:00
